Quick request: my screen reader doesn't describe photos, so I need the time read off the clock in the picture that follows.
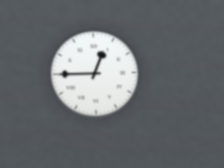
12:45
